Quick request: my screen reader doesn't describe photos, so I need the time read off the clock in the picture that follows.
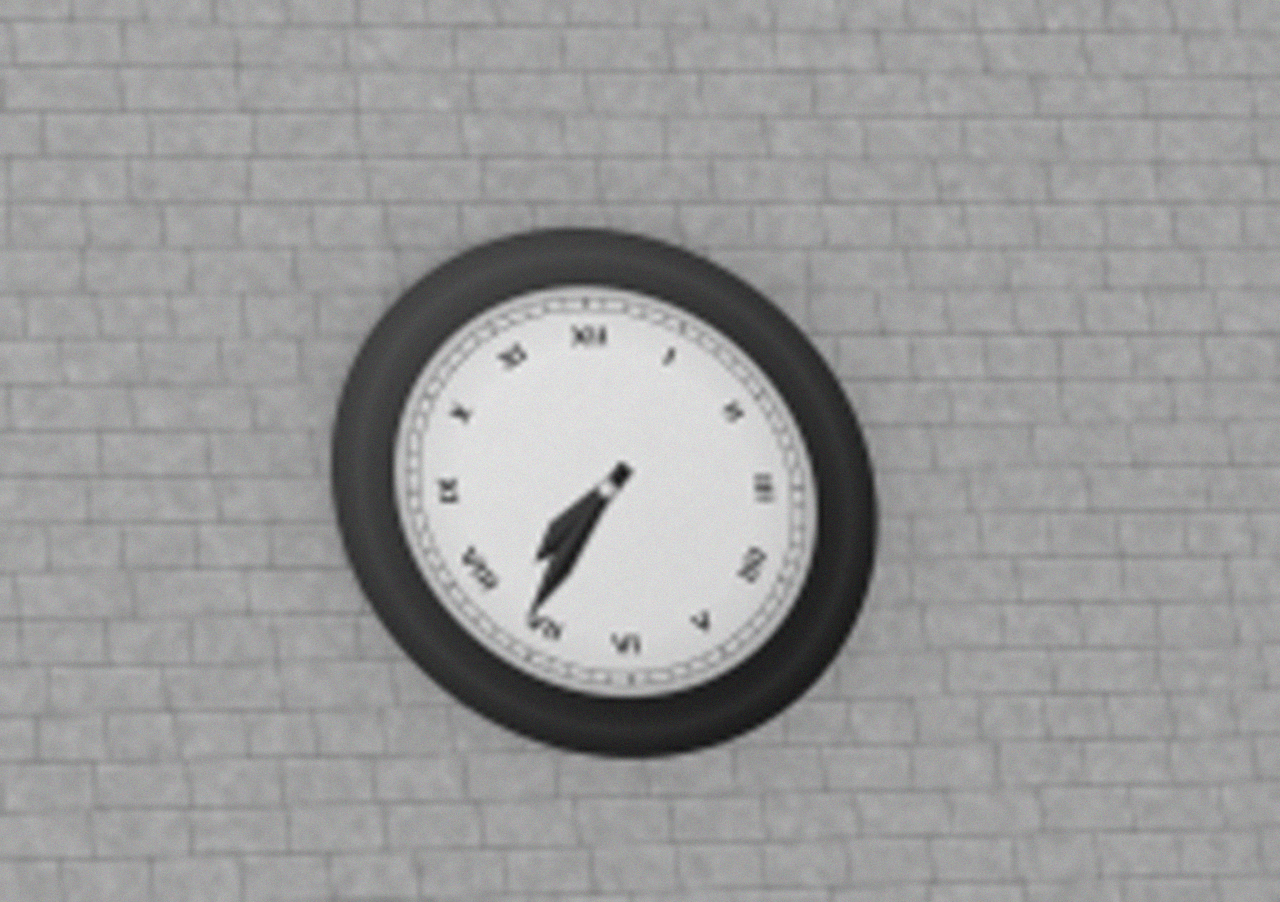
7:36
